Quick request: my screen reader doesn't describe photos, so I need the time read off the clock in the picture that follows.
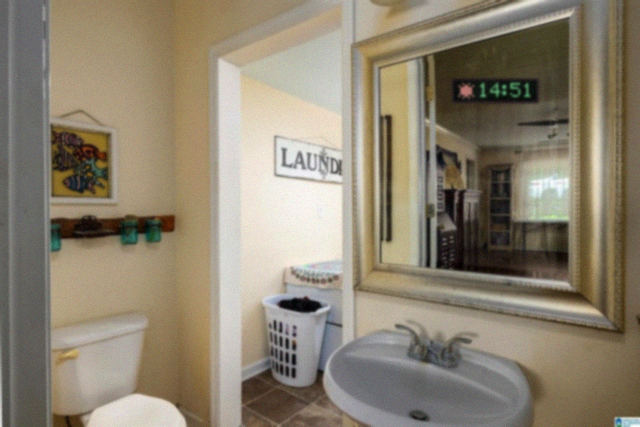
14:51
